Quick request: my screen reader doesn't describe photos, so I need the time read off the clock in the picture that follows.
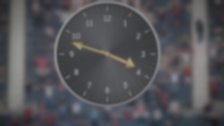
3:48
